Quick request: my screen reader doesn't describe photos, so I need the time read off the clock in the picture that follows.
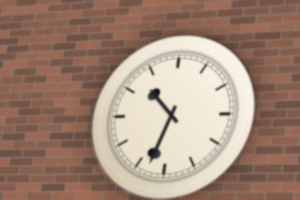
10:33
